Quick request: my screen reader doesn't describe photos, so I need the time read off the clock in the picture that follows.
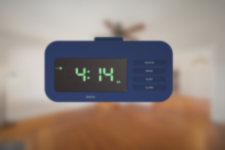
4:14
